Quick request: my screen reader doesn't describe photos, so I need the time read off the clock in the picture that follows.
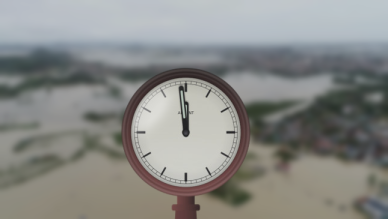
11:59
